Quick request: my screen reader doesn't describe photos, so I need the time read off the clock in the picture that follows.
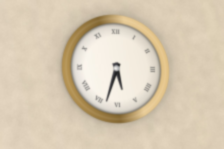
5:33
